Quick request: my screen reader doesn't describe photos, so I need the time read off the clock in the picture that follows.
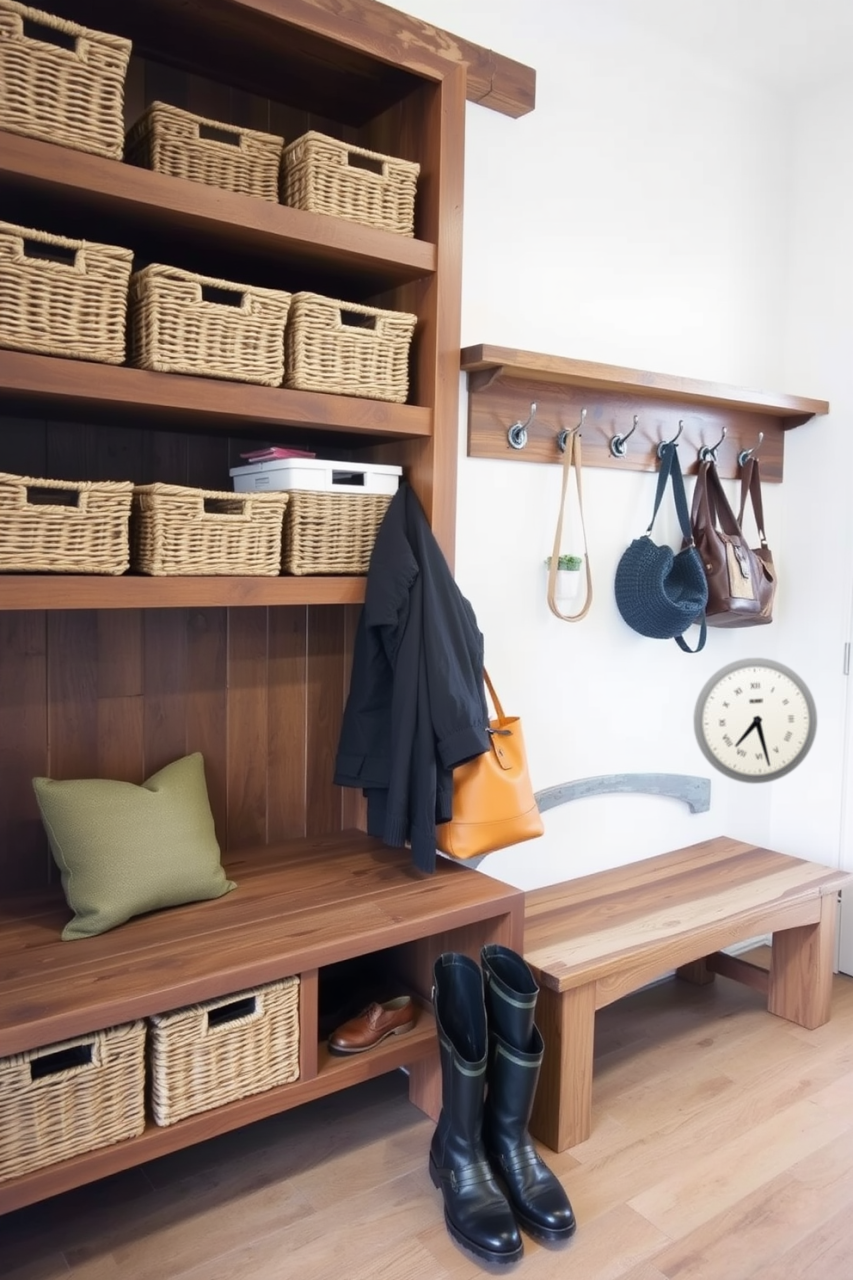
7:28
